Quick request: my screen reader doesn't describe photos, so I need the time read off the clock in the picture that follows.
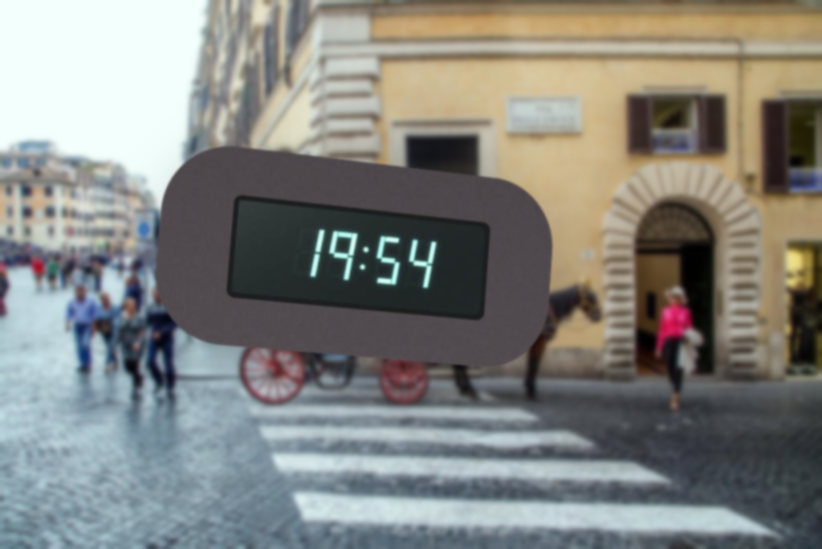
19:54
